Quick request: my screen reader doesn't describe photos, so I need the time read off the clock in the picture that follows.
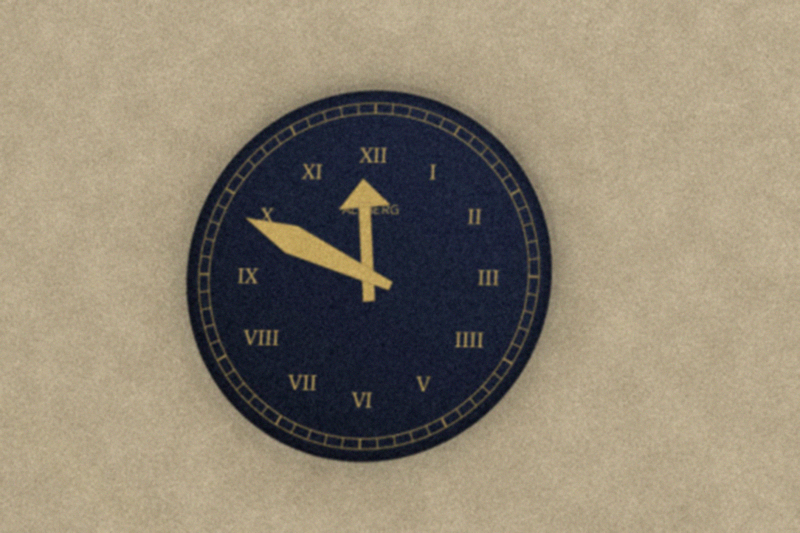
11:49
